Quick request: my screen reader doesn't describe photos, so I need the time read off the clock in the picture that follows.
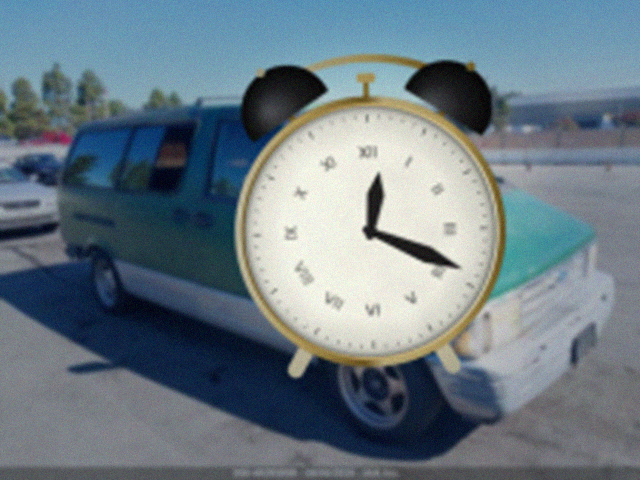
12:19
